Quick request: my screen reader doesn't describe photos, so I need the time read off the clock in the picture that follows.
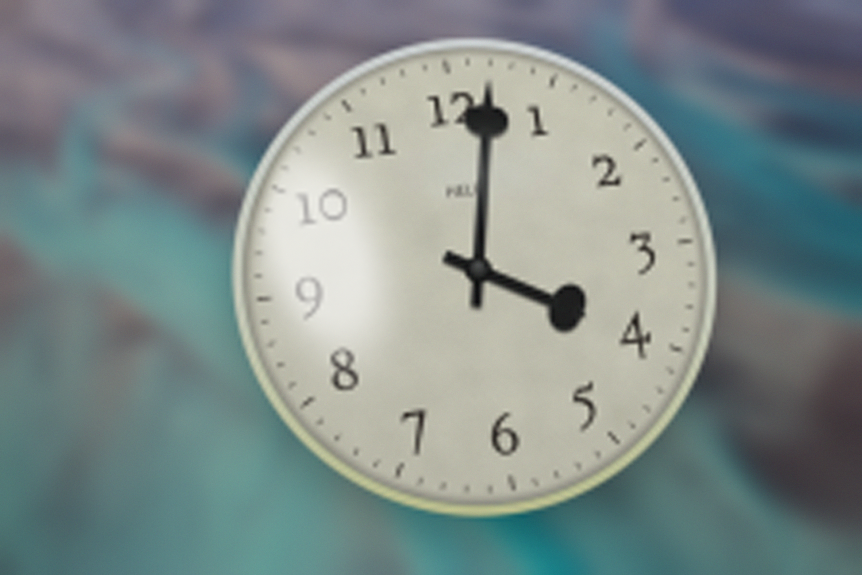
4:02
